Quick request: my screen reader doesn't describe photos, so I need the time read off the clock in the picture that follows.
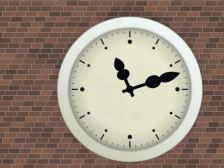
11:12
